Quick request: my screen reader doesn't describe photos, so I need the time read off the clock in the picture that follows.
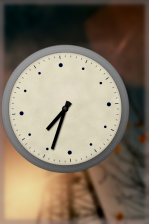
7:34
